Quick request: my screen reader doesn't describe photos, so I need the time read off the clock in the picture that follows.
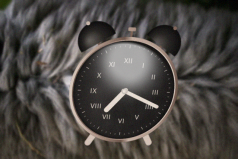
7:19
